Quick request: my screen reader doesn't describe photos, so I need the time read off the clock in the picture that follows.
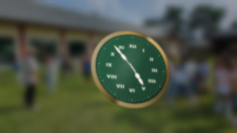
4:53
